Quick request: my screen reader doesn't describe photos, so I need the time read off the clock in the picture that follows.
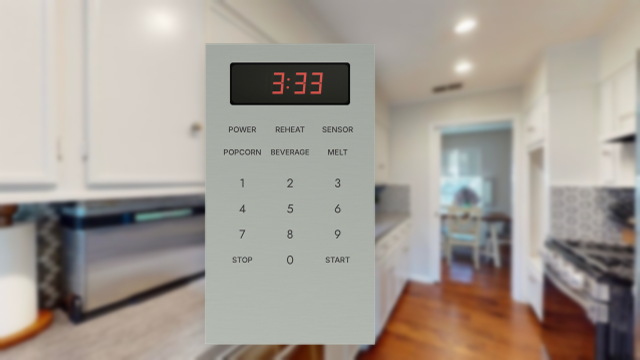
3:33
